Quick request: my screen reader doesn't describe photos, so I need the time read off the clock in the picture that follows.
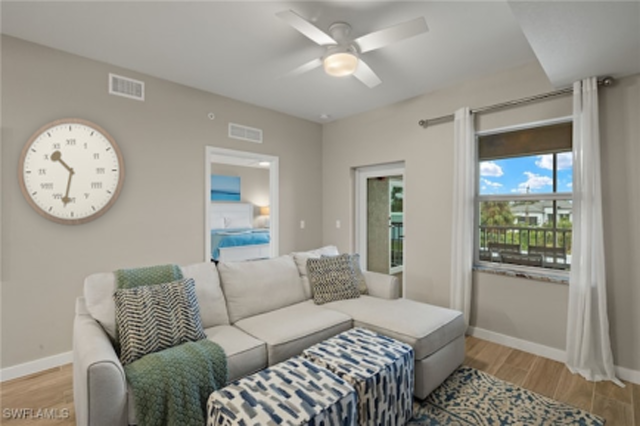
10:32
